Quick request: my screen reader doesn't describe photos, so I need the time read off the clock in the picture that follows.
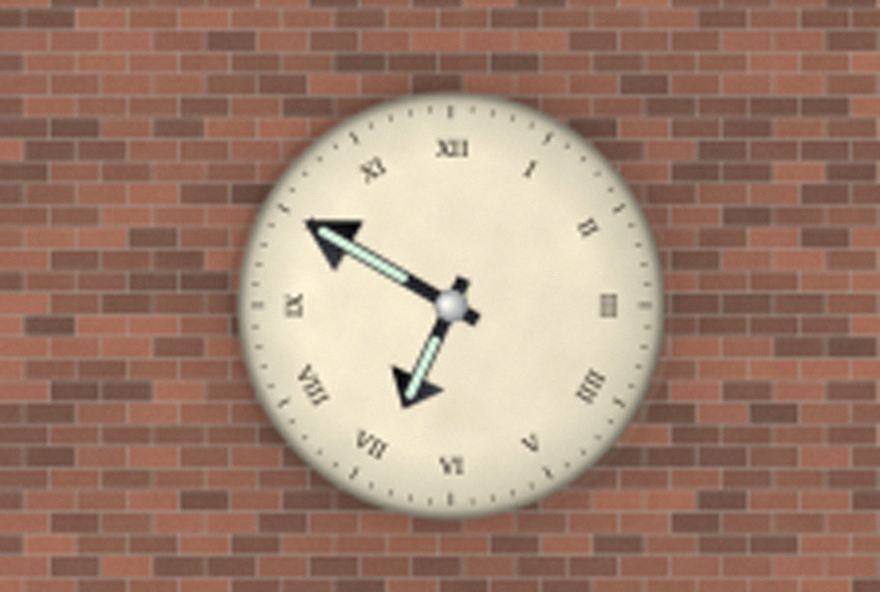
6:50
